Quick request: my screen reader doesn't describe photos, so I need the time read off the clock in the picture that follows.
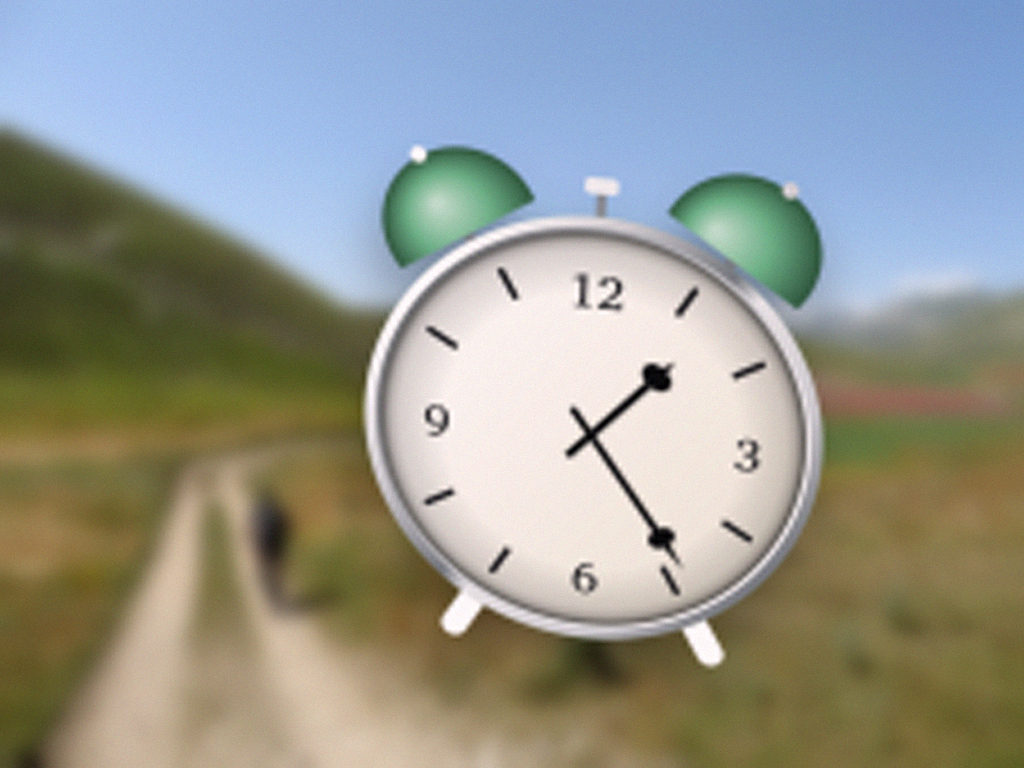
1:24
